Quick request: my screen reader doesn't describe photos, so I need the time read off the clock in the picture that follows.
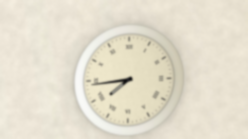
7:44
